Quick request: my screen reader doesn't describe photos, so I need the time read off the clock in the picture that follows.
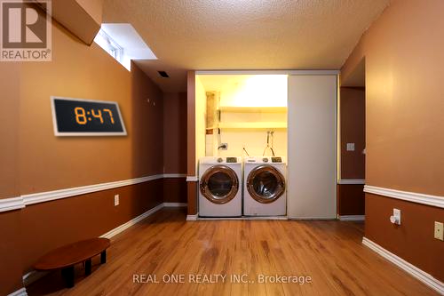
8:47
